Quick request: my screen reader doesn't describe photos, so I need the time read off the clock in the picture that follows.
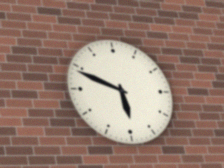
5:49
